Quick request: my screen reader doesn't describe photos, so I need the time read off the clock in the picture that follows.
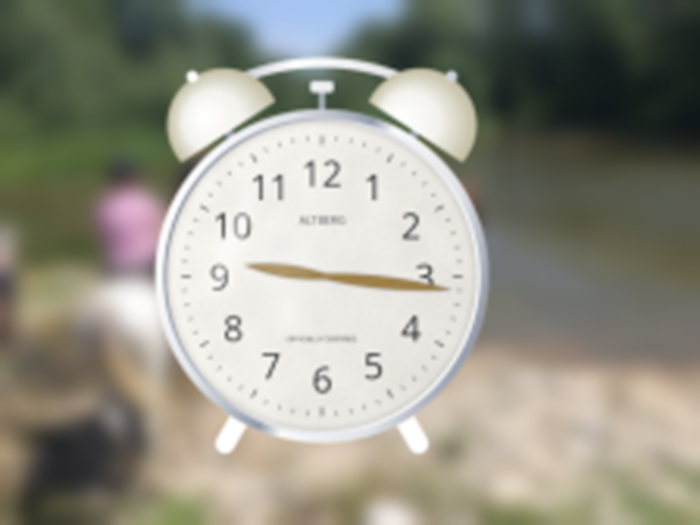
9:16
